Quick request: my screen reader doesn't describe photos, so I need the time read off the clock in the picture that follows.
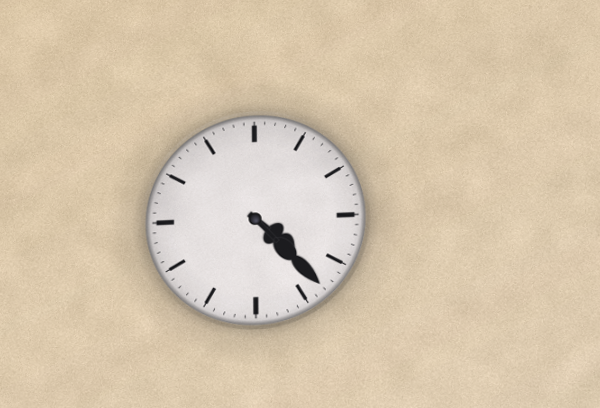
4:23
